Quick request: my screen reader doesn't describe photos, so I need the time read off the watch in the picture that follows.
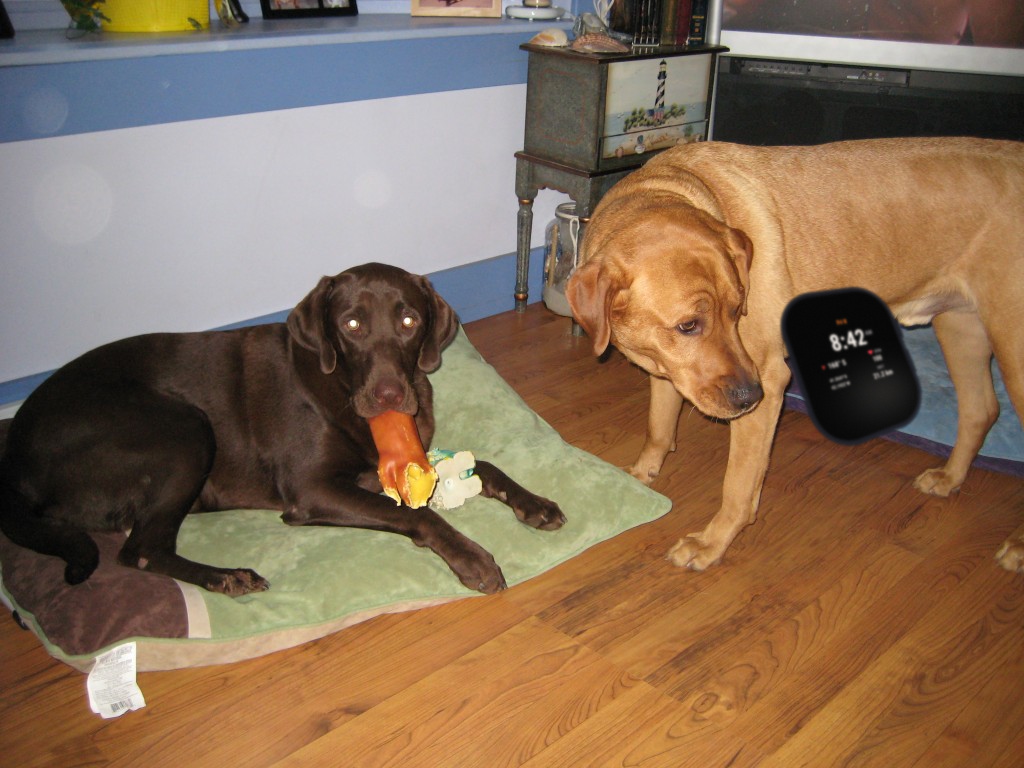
8:42
